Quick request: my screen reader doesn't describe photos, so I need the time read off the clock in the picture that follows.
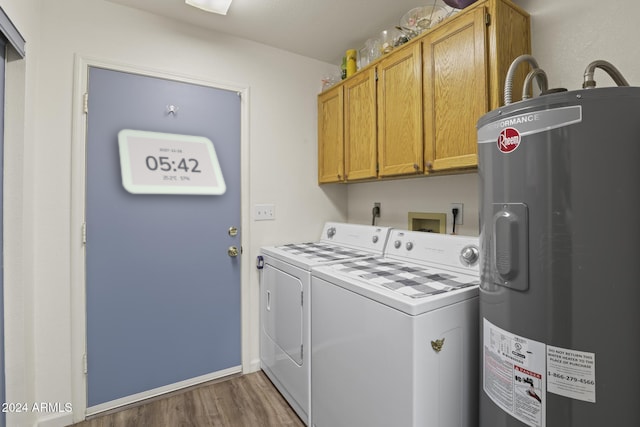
5:42
